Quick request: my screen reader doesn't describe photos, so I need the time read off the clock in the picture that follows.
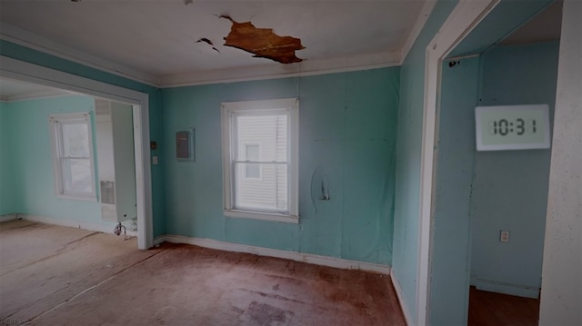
10:31
